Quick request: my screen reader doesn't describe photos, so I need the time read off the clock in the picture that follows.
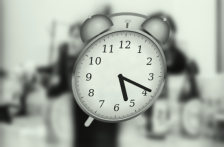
5:19
